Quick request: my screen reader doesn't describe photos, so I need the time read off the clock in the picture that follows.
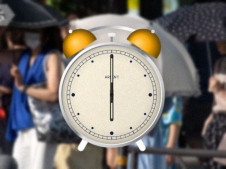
6:00
